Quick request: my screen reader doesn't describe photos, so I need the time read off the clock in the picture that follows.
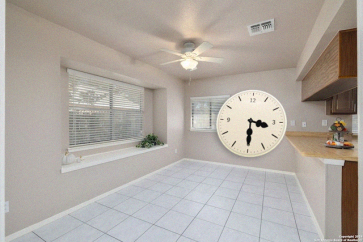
3:30
